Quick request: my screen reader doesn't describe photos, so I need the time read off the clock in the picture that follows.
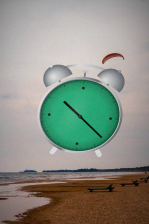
10:22
